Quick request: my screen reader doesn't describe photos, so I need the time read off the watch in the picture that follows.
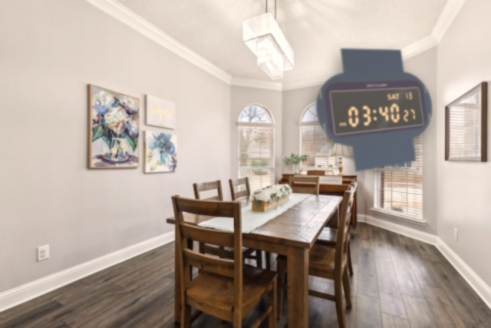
3:40:27
